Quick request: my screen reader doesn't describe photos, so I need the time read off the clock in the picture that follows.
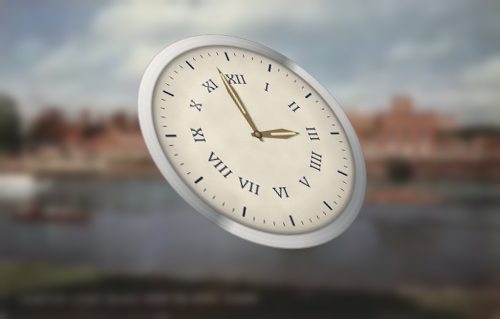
2:58
